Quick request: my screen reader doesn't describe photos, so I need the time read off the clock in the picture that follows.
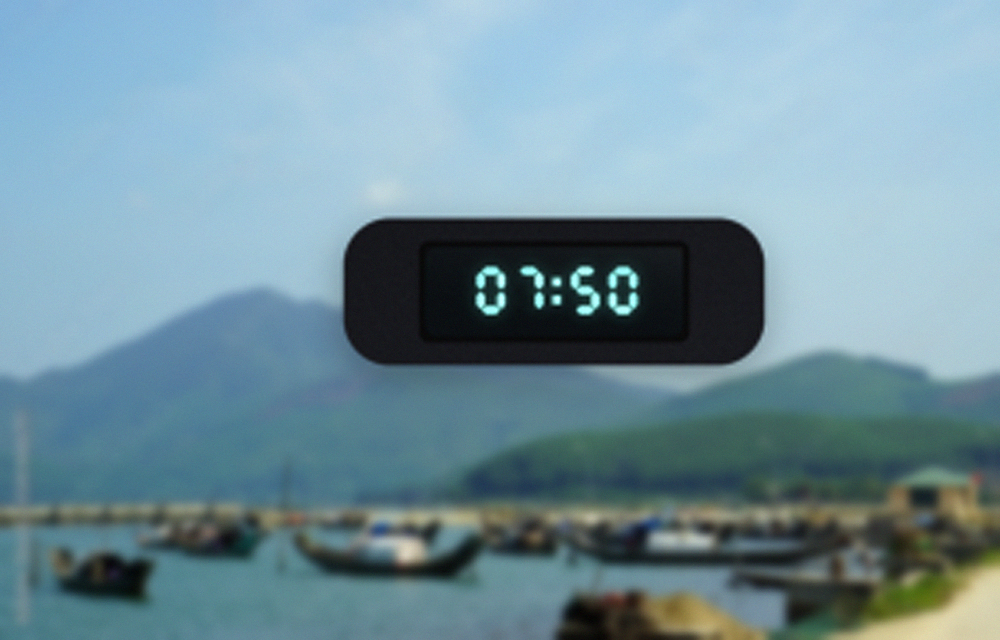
7:50
